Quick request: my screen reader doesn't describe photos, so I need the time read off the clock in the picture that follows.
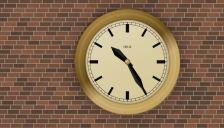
10:25
